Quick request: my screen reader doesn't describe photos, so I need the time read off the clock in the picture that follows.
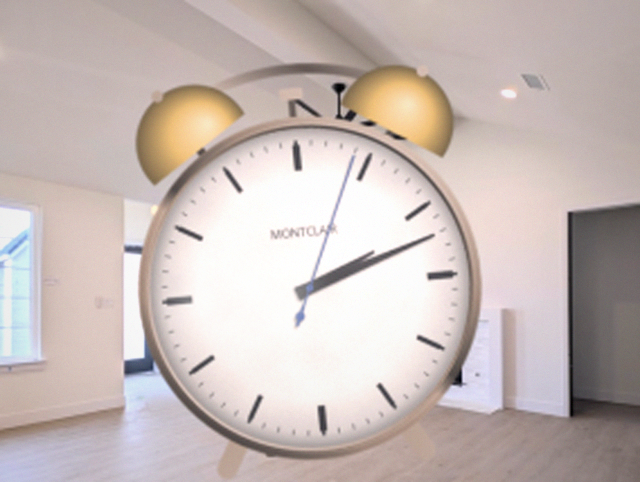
2:12:04
